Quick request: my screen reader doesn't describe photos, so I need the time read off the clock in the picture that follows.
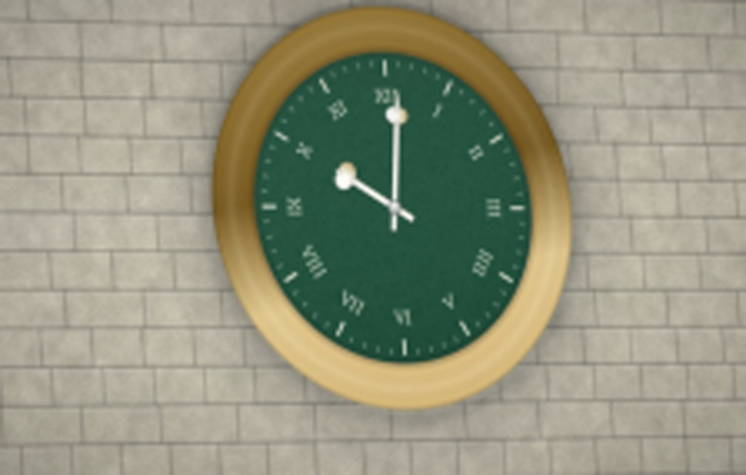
10:01
